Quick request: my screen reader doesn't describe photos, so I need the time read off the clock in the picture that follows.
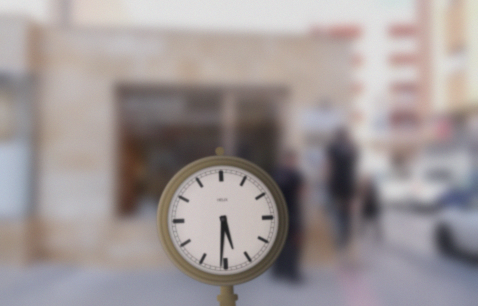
5:31
